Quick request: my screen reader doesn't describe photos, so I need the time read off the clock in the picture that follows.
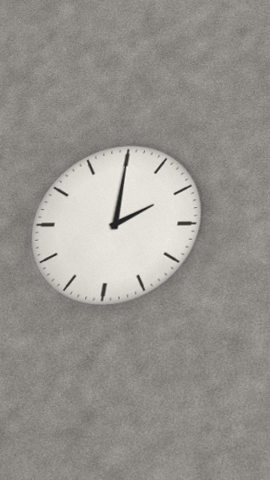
2:00
